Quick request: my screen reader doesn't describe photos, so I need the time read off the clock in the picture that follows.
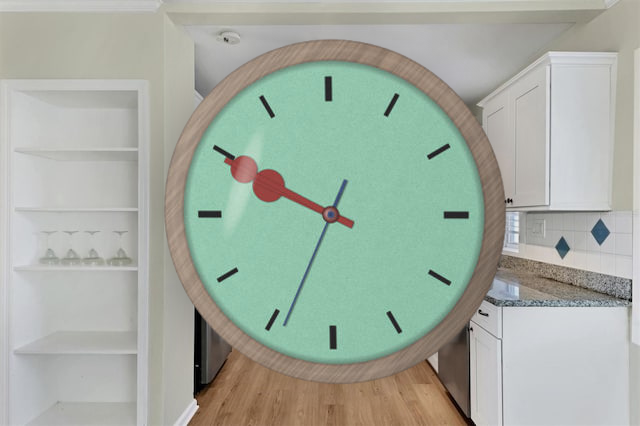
9:49:34
